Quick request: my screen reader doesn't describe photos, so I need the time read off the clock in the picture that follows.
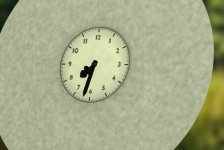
7:32
